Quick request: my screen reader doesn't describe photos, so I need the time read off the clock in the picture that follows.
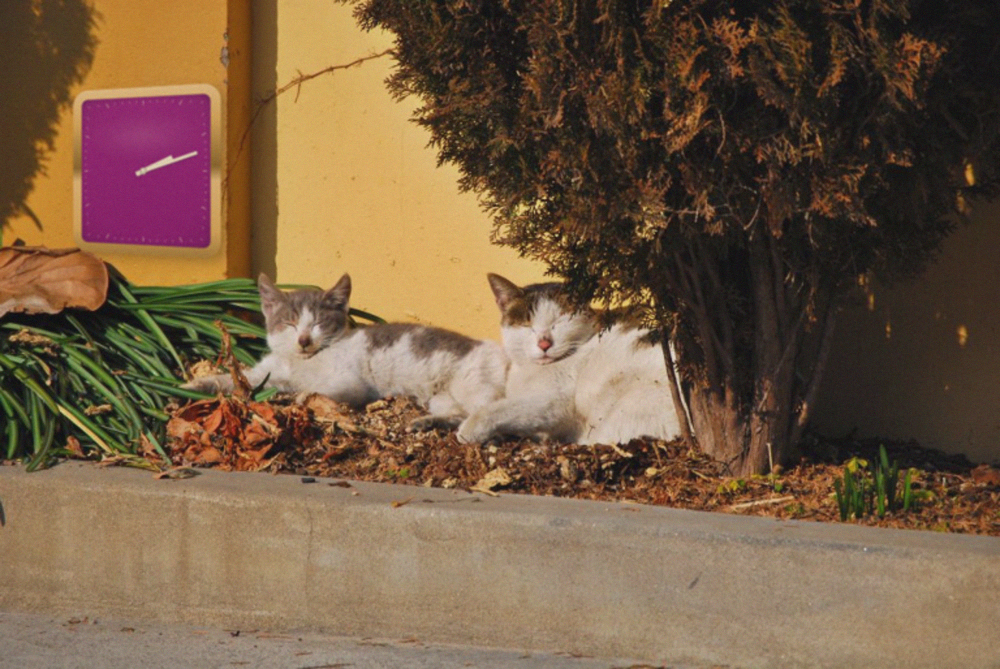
2:12
